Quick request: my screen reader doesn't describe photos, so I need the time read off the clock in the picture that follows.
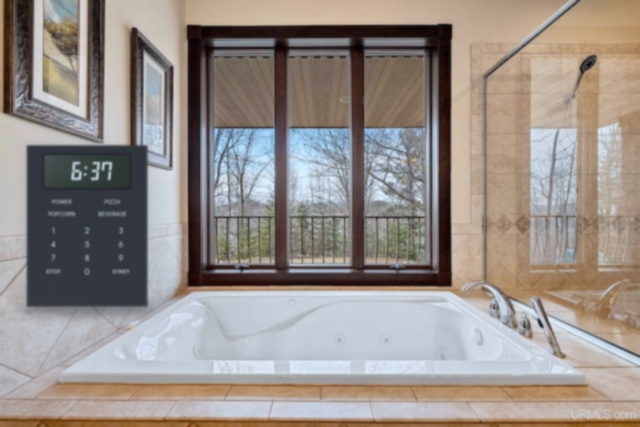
6:37
